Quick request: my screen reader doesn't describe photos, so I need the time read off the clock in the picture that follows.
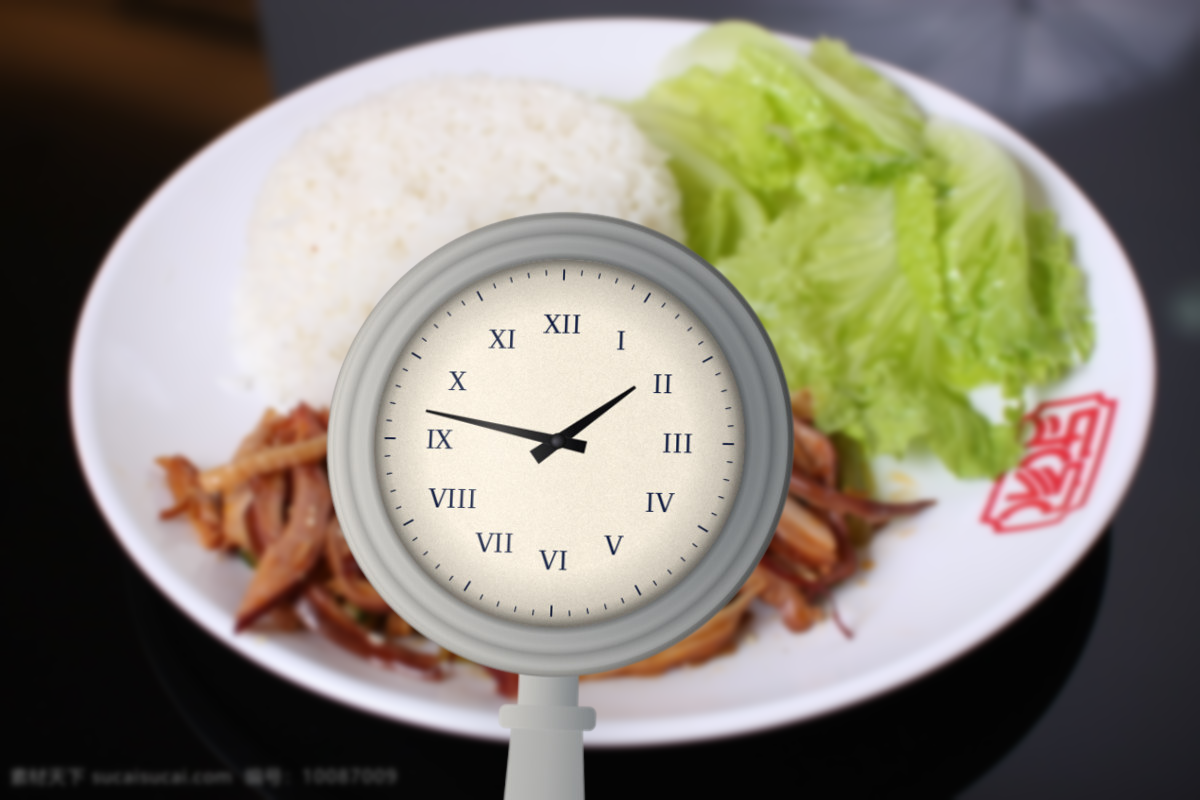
1:47
